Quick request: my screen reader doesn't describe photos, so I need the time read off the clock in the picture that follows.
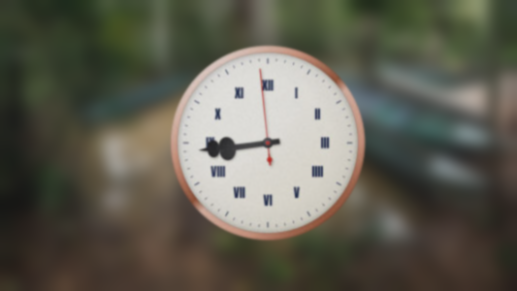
8:43:59
